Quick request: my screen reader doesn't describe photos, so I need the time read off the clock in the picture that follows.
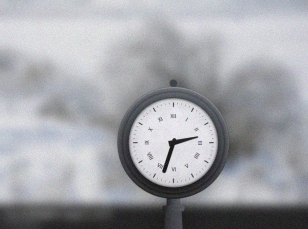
2:33
